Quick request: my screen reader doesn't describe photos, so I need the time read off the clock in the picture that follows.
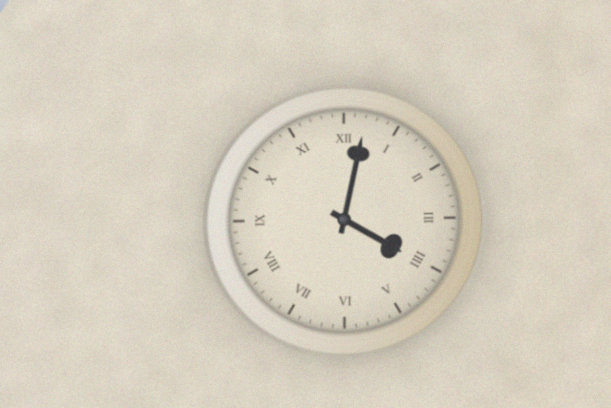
4:02
